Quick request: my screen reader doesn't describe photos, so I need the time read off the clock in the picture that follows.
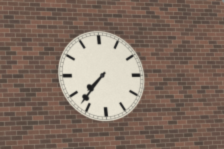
7:37
